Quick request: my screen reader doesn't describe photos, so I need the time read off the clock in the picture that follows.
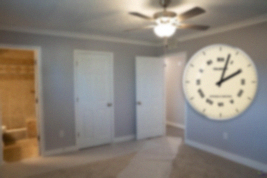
2:03
